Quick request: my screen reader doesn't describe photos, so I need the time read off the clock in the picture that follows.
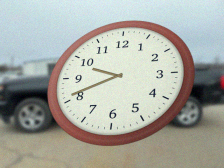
9:41
